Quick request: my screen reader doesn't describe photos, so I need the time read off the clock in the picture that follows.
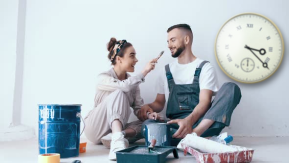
3:22
